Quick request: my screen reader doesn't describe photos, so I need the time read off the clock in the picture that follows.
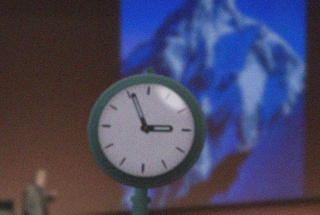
2:56
